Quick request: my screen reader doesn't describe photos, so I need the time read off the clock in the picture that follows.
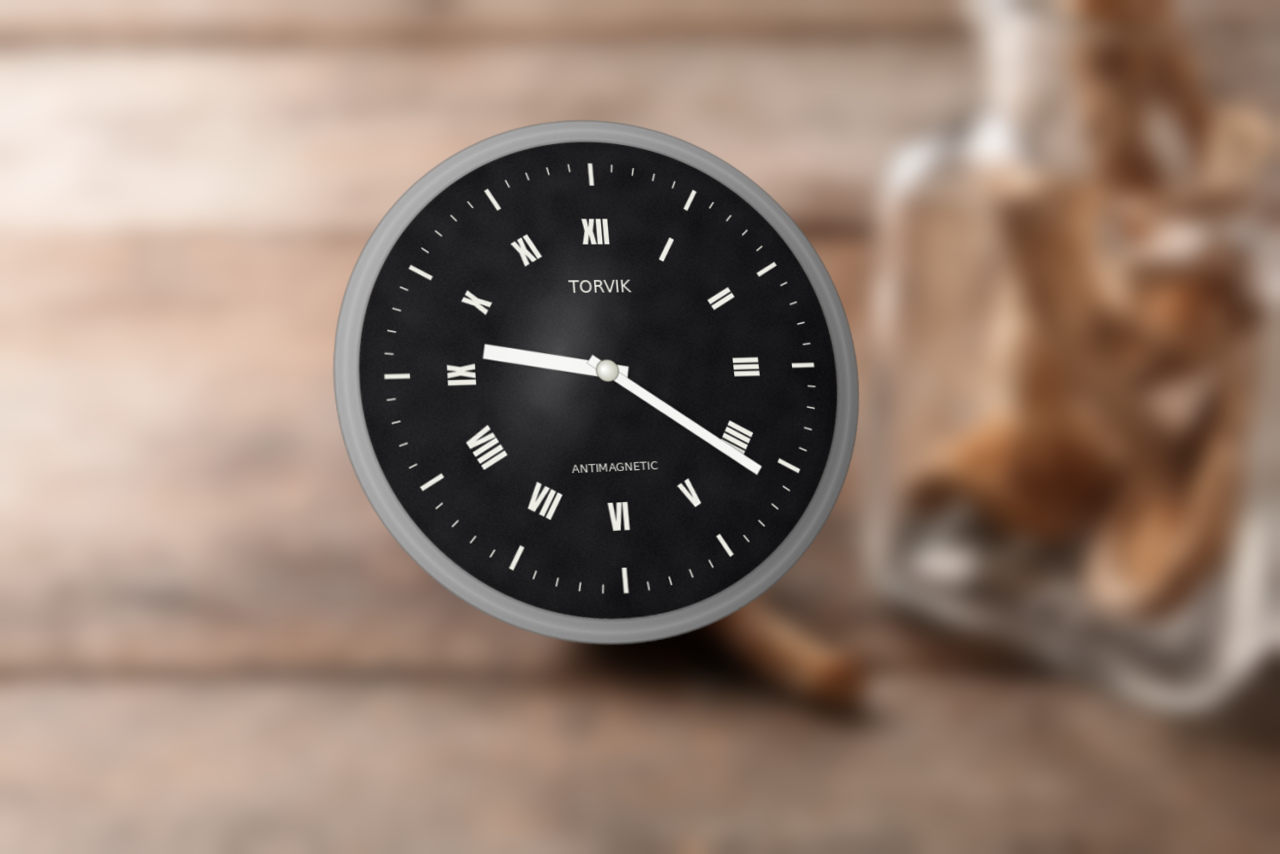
9:21
